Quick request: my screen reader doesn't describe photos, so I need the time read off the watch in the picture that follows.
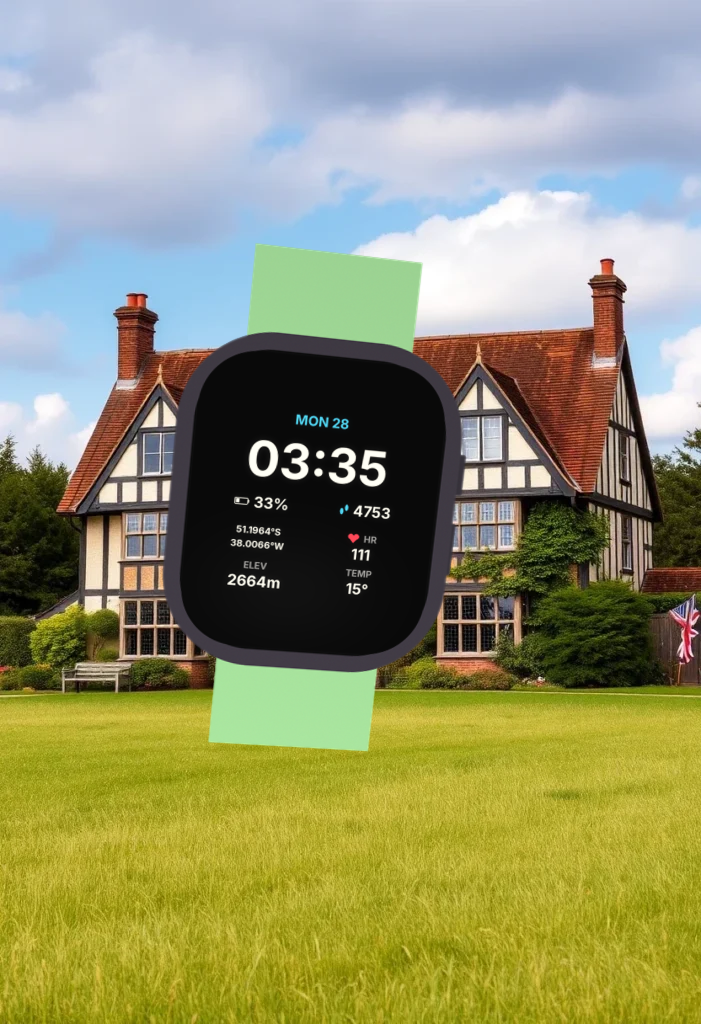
3:35
